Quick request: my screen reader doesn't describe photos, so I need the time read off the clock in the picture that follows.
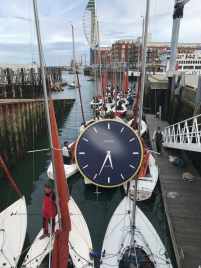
5:34
